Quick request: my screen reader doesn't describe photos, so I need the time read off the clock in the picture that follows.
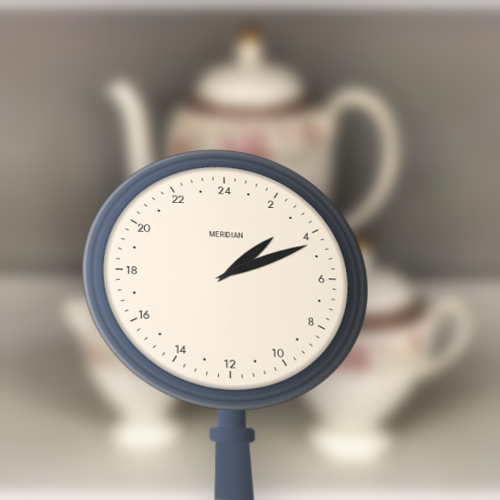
3:11
